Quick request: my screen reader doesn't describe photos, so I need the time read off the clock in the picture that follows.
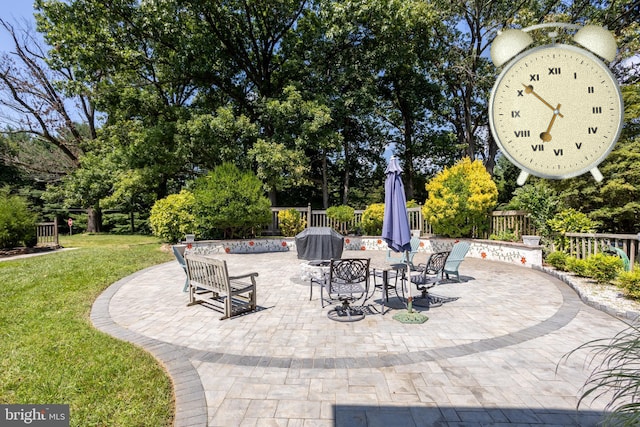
6:52
